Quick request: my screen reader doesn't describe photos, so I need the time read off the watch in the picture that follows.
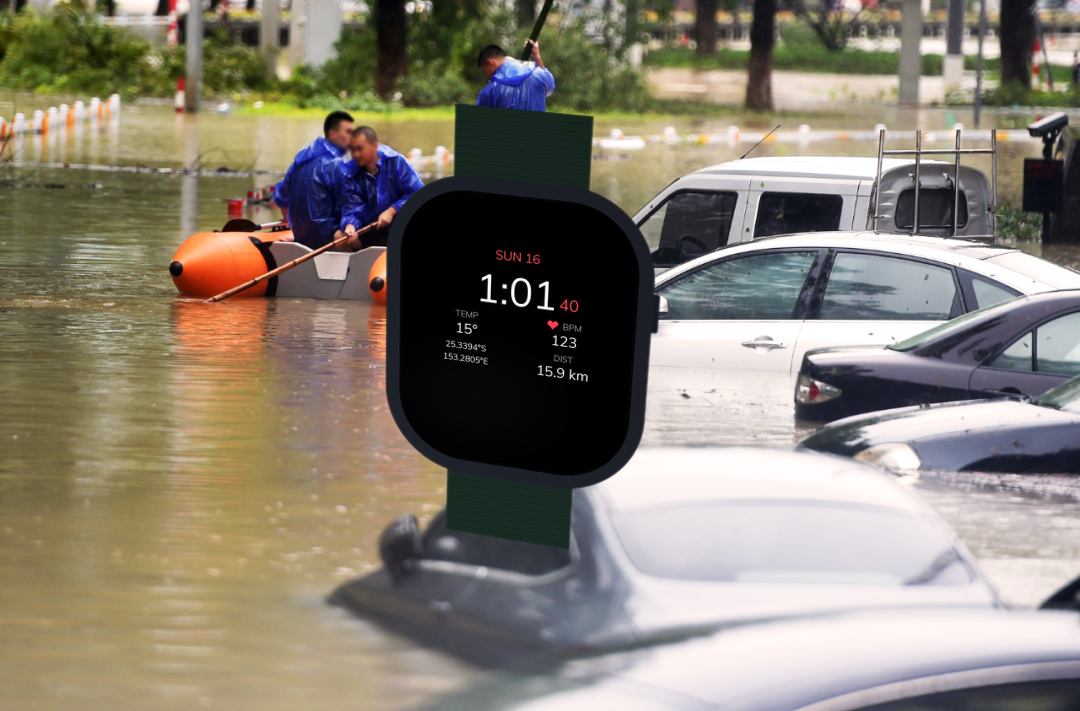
1:01:40
